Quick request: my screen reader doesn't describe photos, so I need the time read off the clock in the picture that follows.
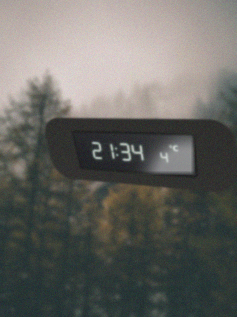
21:34
